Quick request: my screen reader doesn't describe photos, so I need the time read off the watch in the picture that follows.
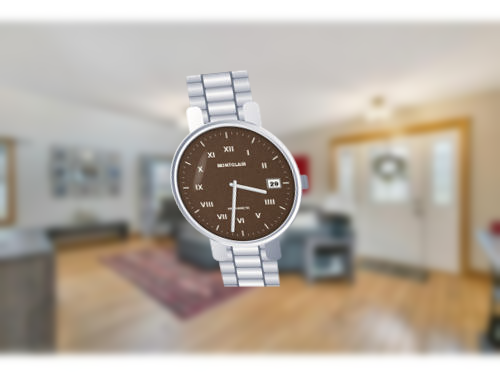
3:32
